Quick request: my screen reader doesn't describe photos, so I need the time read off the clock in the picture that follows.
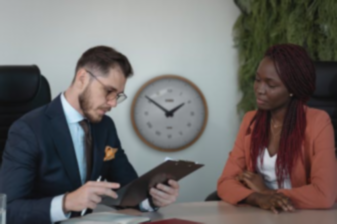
1:51
